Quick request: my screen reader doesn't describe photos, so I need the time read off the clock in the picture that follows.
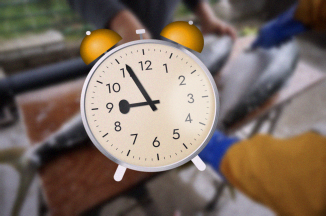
8:56
